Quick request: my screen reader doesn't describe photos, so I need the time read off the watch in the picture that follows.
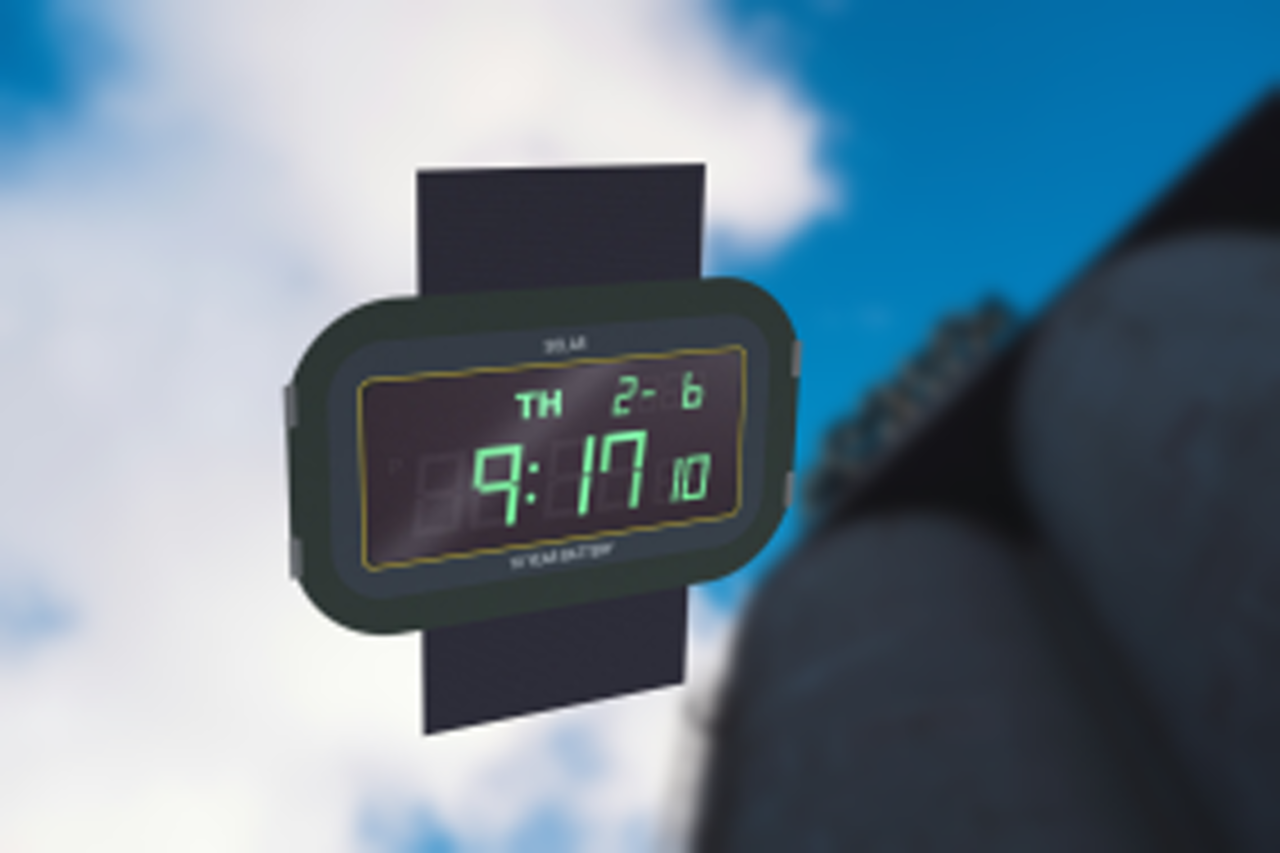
9:17:10
